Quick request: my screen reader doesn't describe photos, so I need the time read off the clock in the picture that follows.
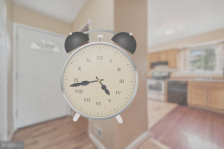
4:43
